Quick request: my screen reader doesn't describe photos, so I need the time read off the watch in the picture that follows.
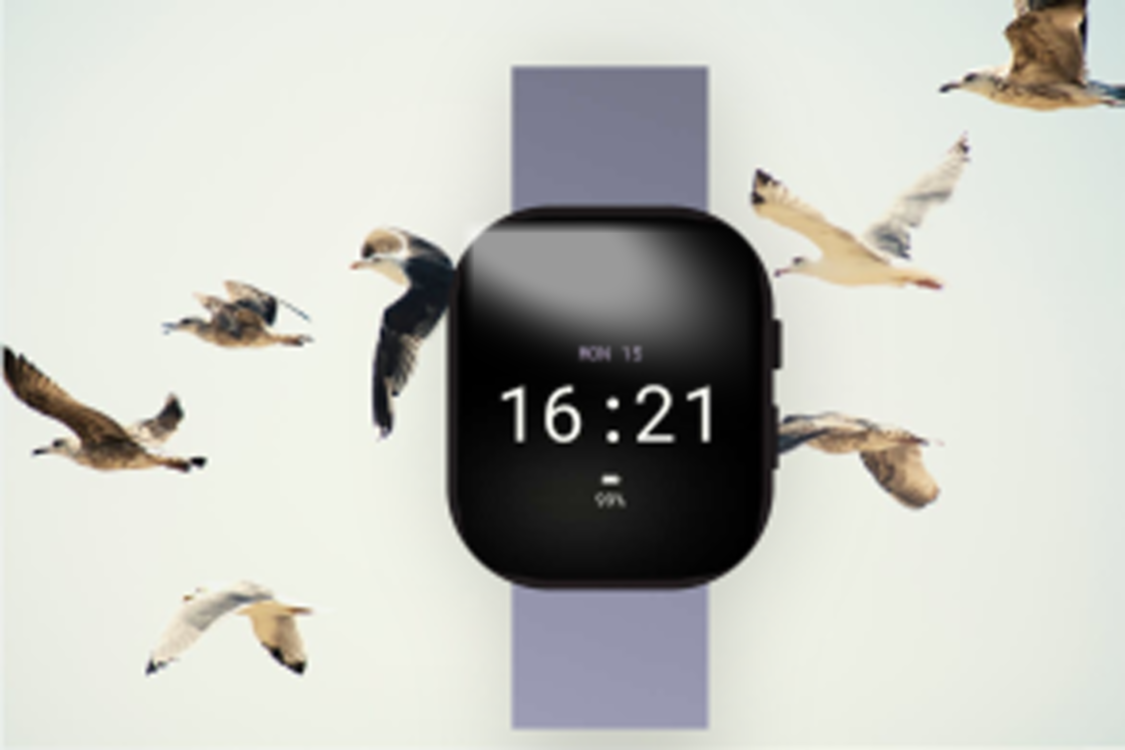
16:21
